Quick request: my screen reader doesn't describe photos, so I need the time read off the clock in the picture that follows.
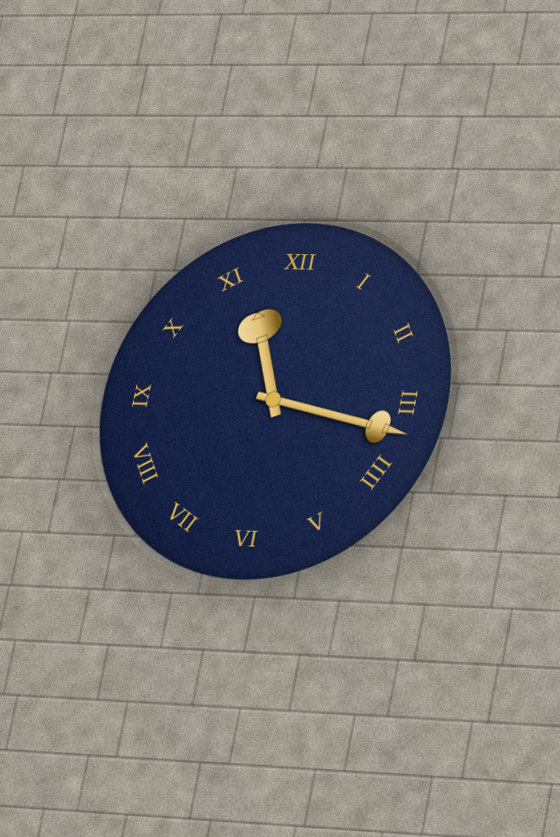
11:17
